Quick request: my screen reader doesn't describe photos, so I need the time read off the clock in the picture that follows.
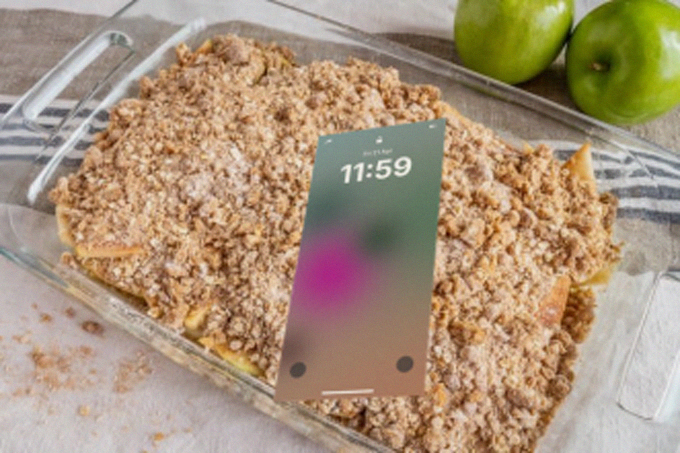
11:59
